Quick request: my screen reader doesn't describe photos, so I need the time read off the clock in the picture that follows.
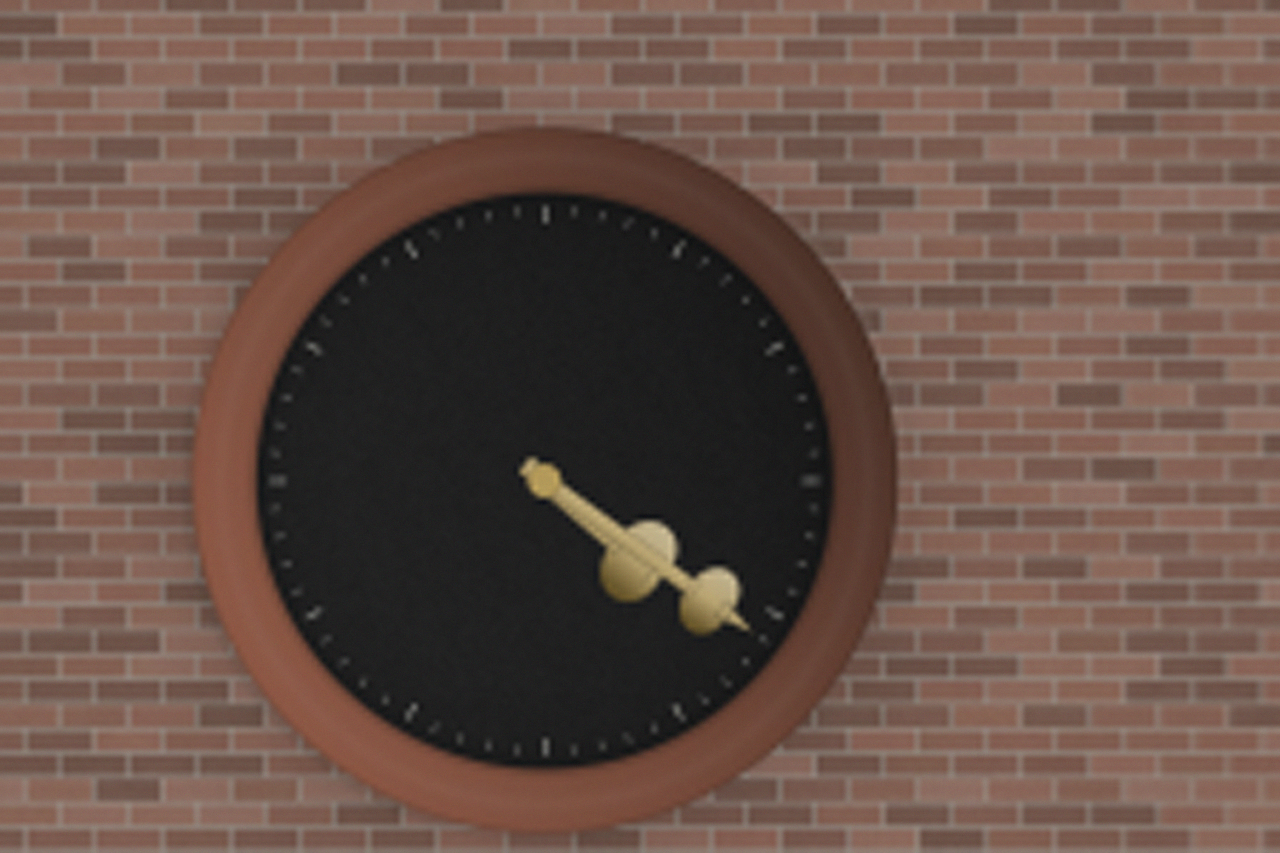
4:21
